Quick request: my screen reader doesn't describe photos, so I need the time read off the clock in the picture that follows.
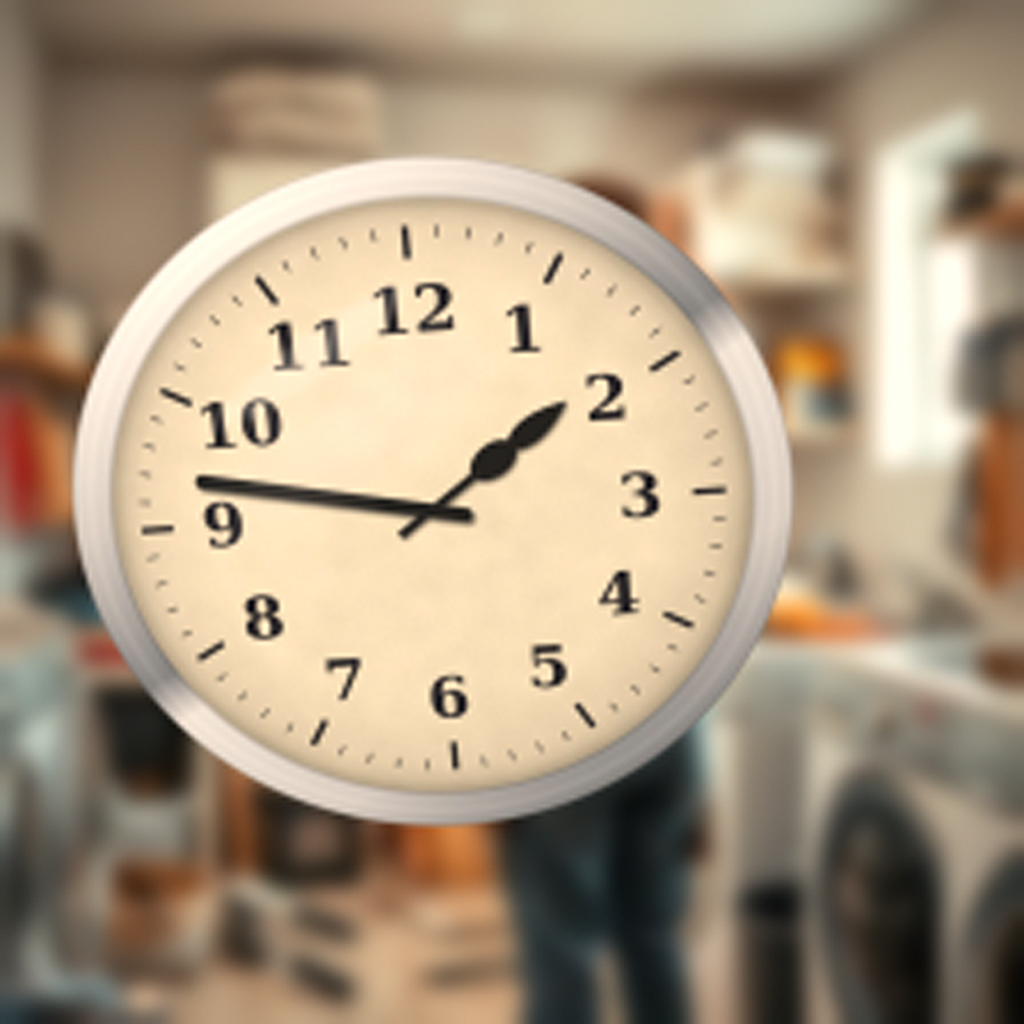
1:47
